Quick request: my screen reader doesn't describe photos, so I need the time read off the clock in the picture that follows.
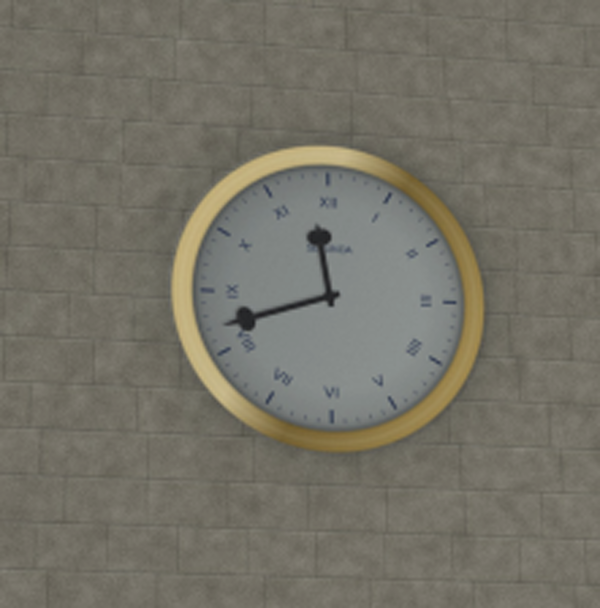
11:42
